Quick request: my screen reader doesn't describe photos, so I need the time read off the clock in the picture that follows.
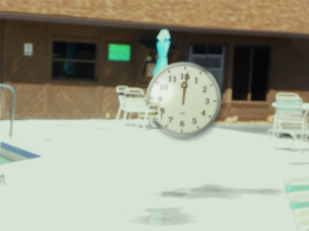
12:01
